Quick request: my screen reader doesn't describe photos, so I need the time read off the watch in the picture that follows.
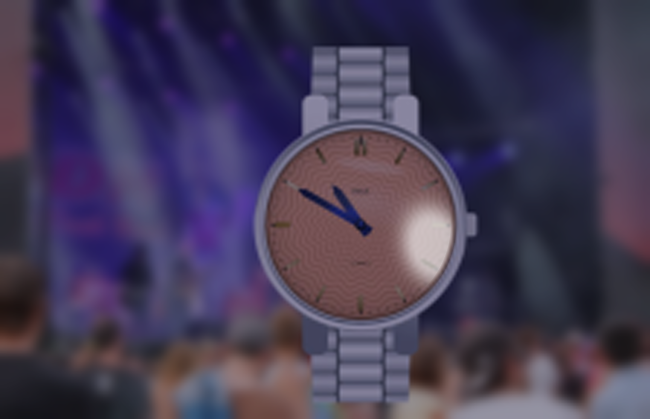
10:50
